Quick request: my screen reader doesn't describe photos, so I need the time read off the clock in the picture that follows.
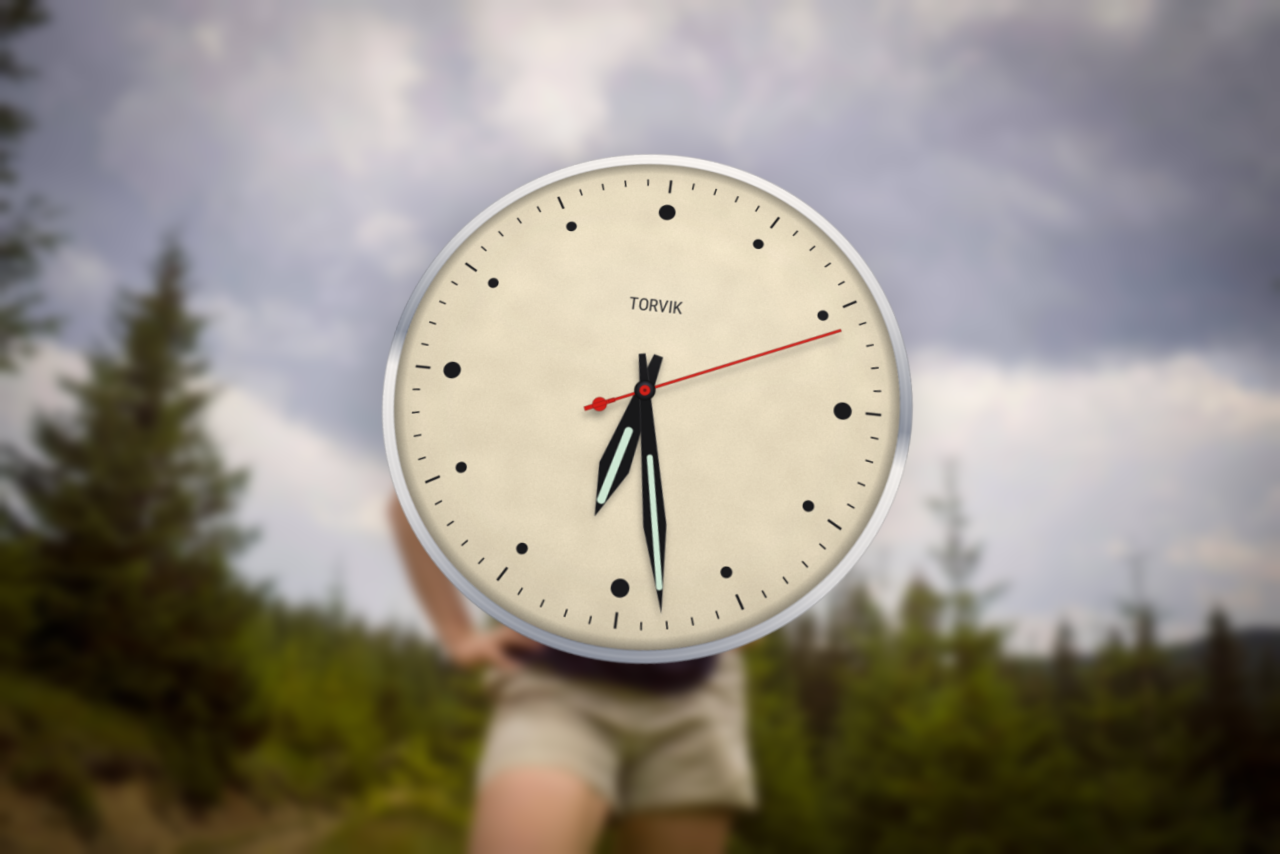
6:28:11
